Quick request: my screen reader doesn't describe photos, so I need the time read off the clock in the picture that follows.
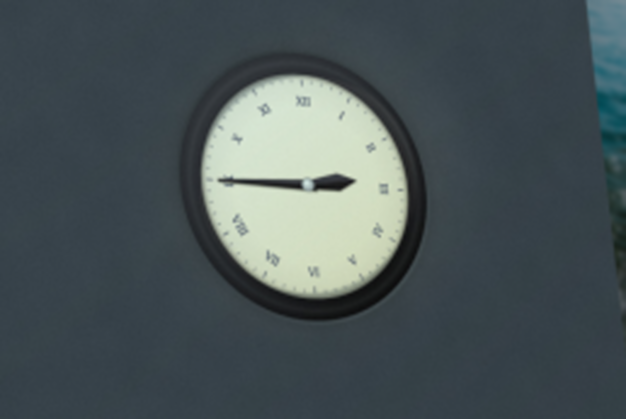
2:45
